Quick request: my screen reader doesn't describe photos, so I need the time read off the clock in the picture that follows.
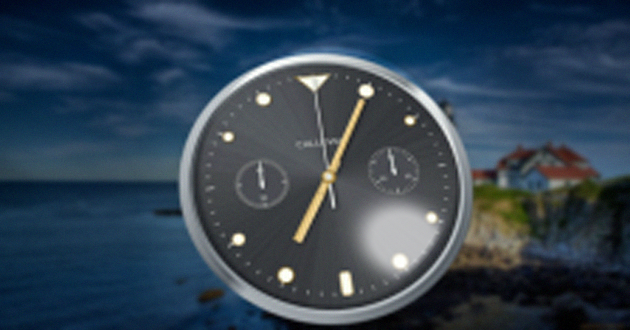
7:05
